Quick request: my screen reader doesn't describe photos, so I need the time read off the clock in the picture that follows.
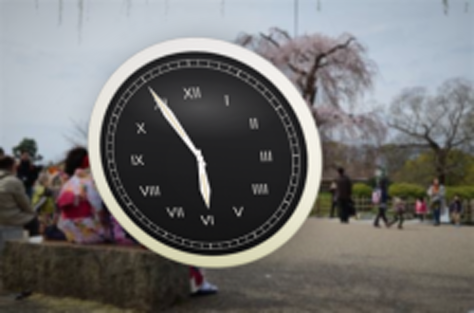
5:55
